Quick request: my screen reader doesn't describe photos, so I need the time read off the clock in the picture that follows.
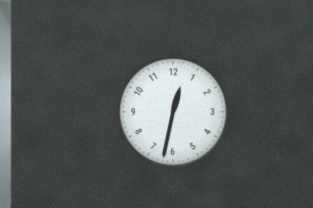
12:32
